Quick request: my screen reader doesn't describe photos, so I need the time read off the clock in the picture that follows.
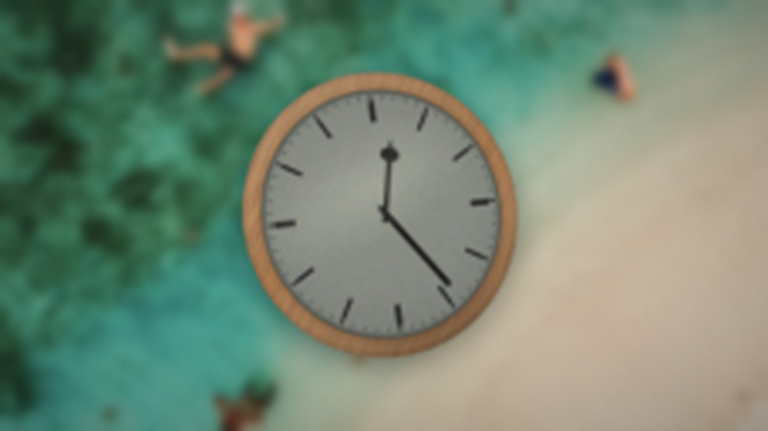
12:24
